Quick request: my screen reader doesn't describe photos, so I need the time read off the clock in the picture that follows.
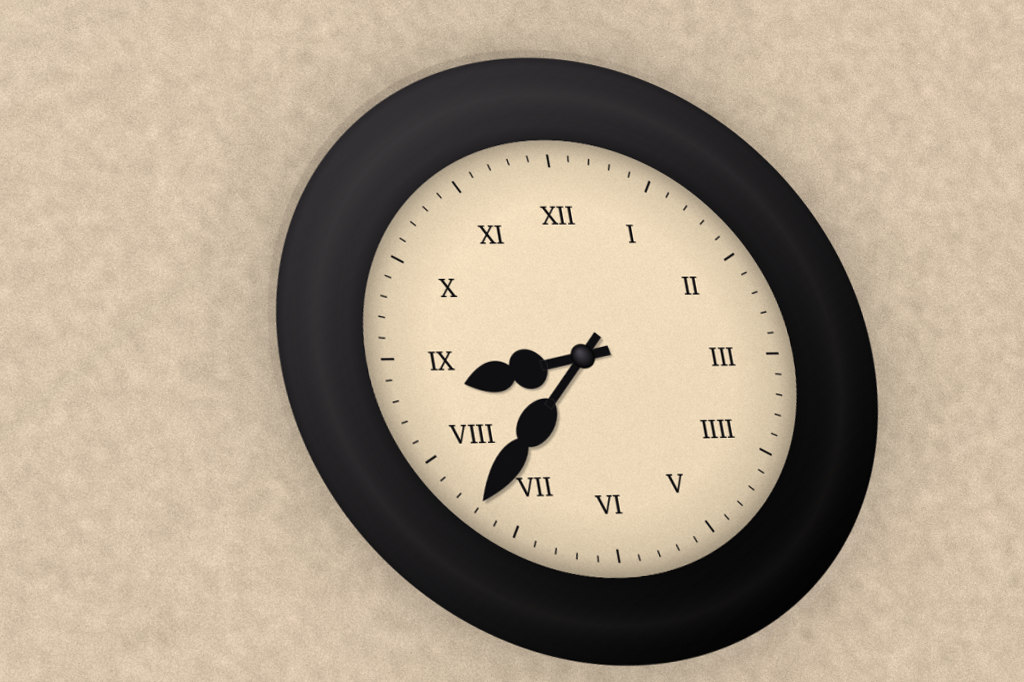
8:37
